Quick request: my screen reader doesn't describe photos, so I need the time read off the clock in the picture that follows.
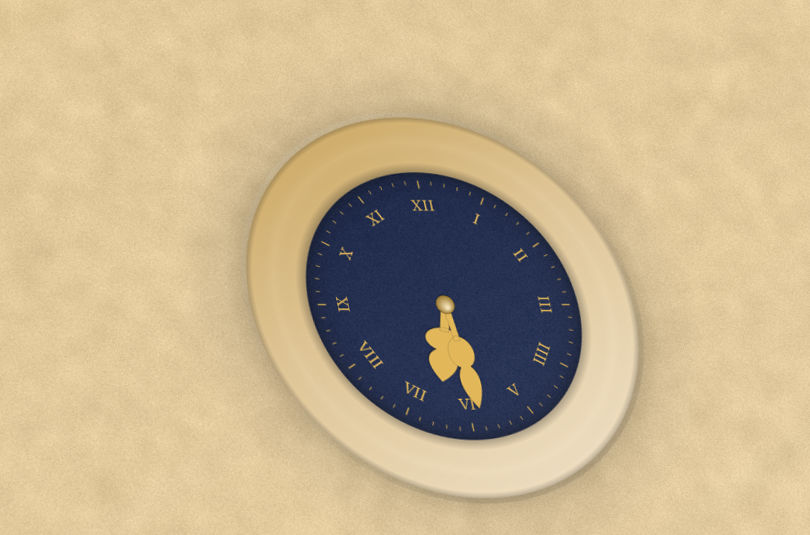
6:29
